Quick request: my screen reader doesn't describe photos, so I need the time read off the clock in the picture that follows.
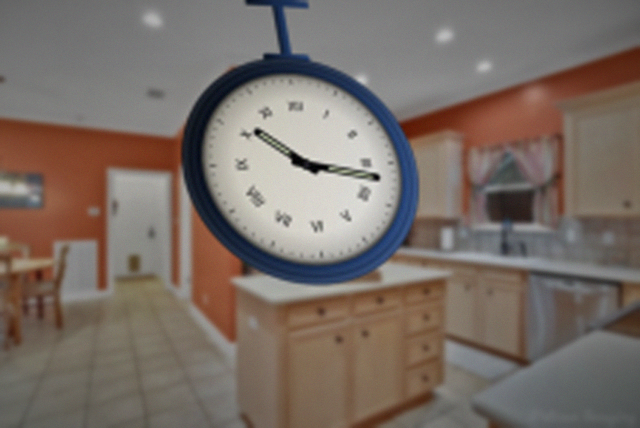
10:17
